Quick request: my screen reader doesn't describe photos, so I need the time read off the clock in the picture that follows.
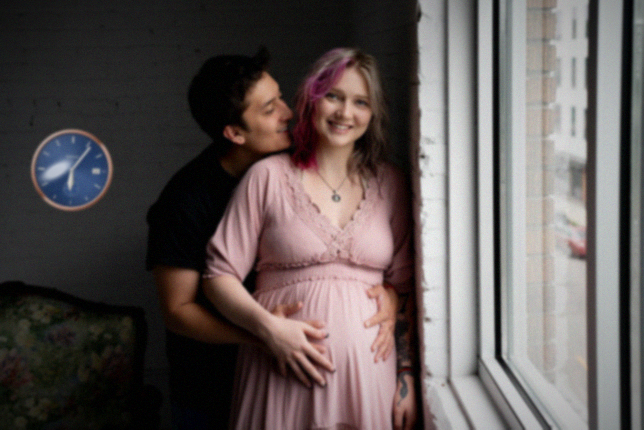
6:06
